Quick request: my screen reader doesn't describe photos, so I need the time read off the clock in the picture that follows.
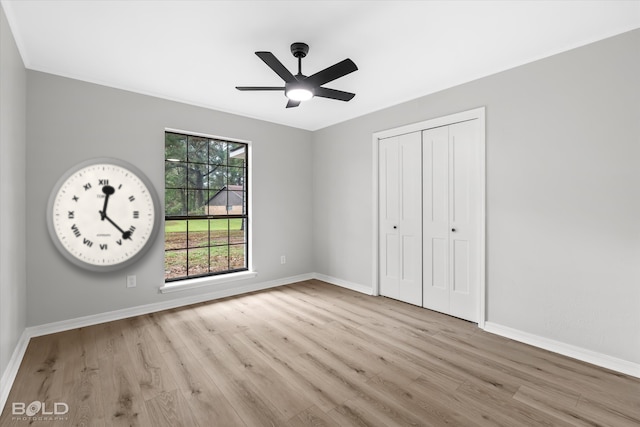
12:22
